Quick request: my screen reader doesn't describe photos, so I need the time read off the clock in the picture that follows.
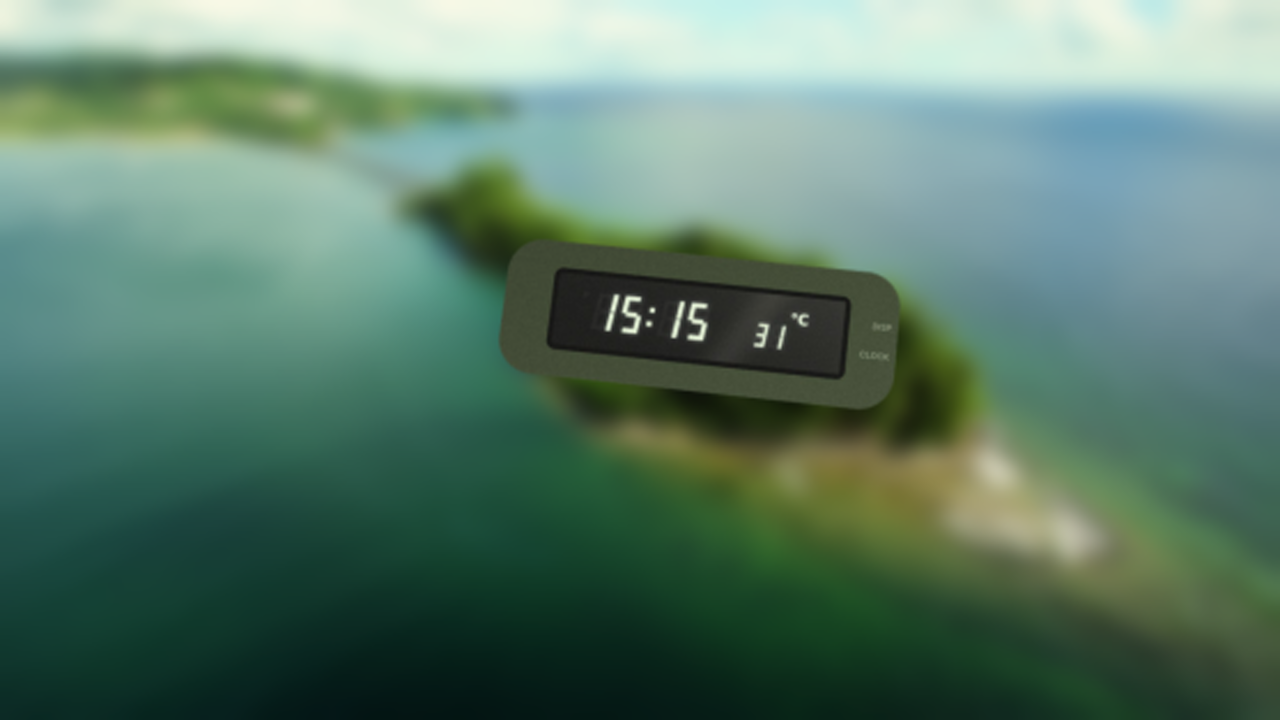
15:15
